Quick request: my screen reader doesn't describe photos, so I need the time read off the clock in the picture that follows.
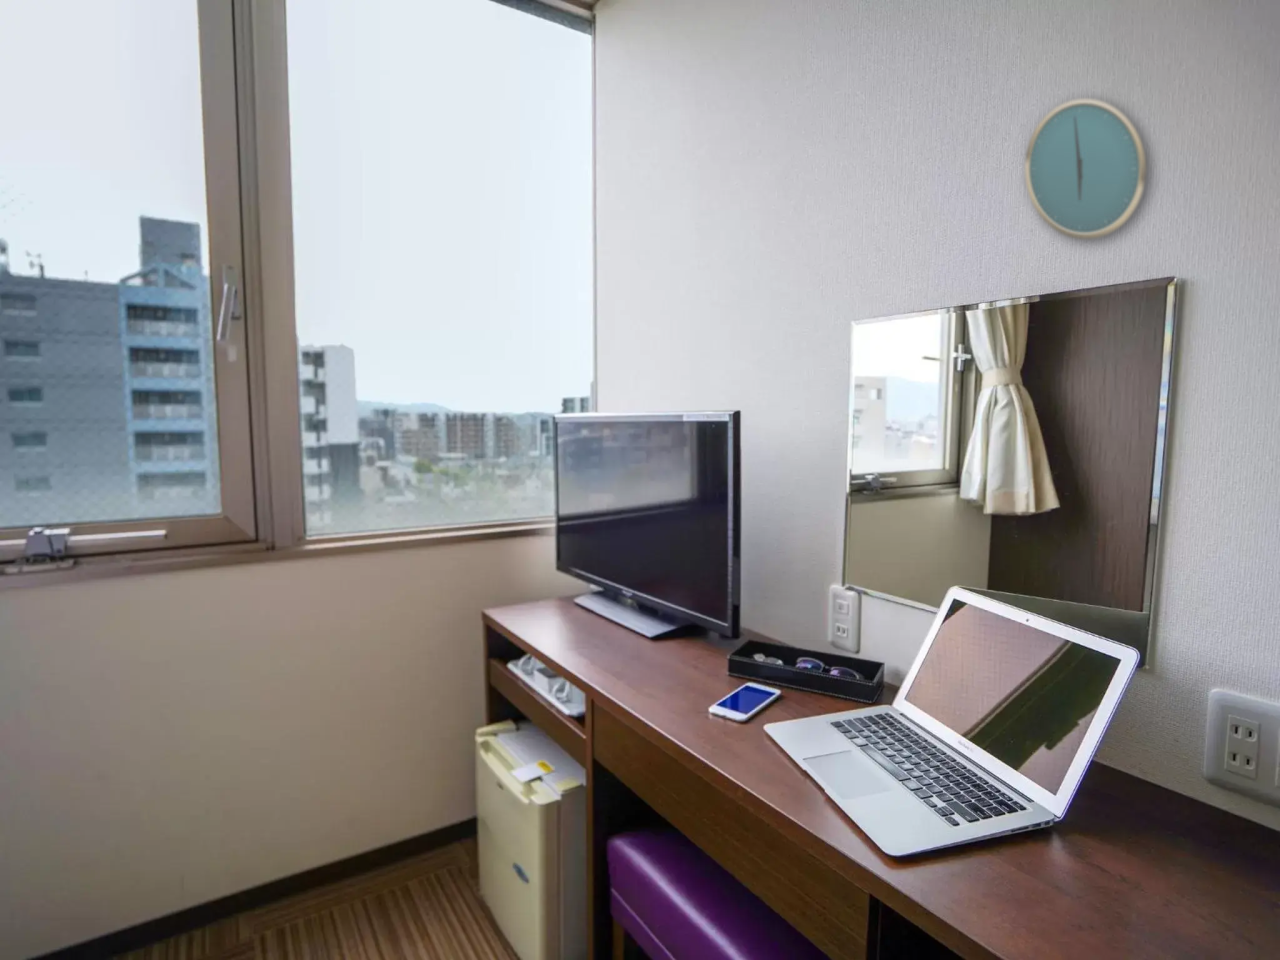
5:59
